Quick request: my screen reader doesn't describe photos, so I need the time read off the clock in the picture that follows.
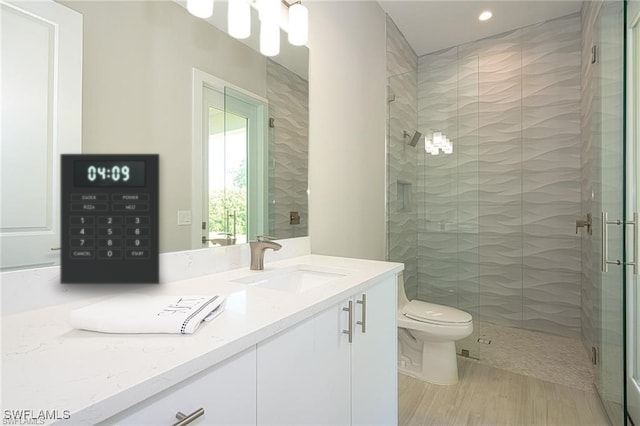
4:09
